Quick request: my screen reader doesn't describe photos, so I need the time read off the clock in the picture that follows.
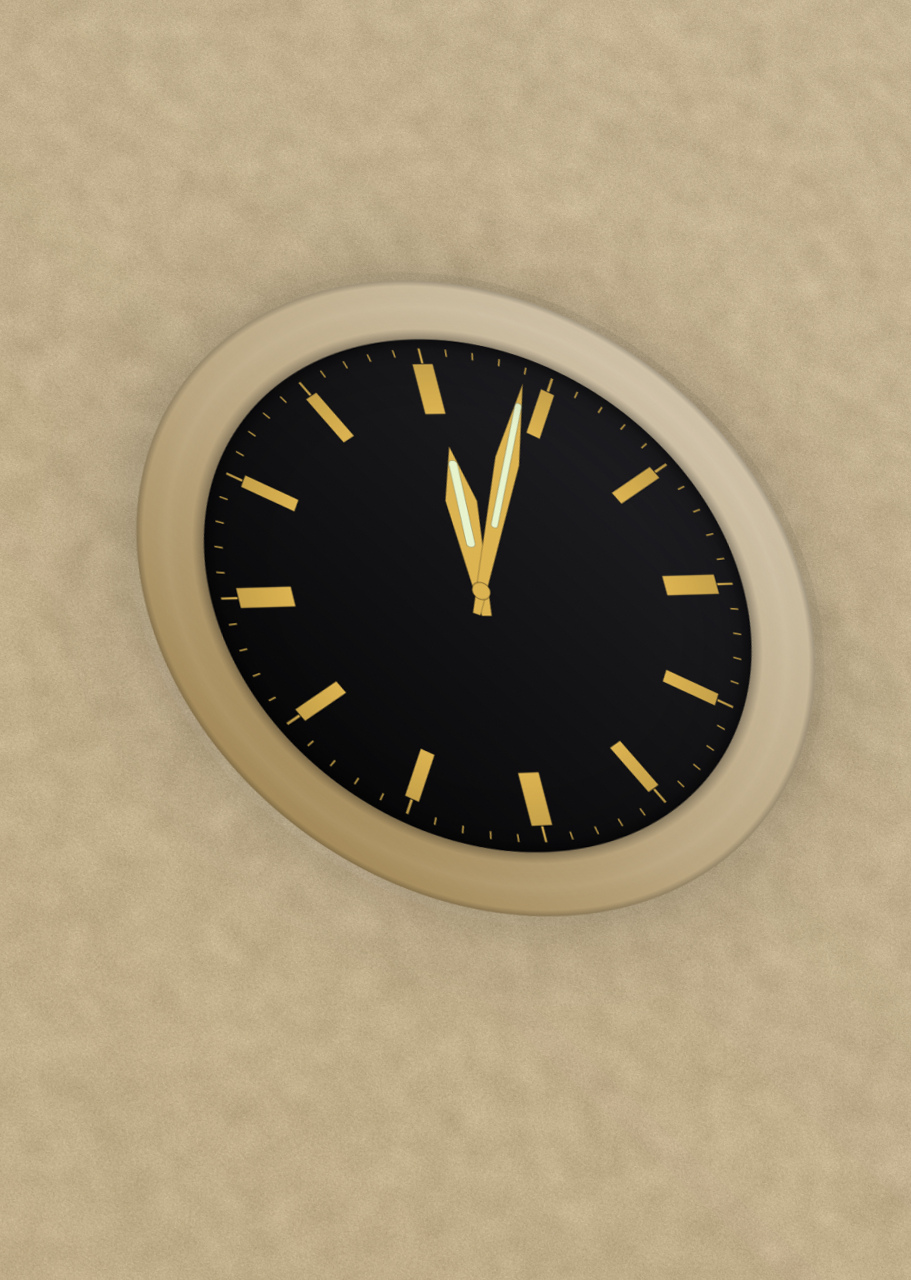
12:04
